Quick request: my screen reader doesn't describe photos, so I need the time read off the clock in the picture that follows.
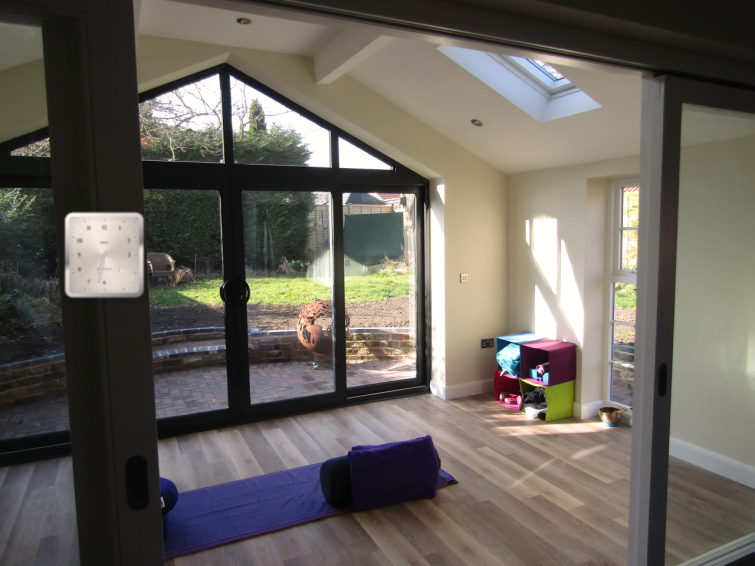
6:32
